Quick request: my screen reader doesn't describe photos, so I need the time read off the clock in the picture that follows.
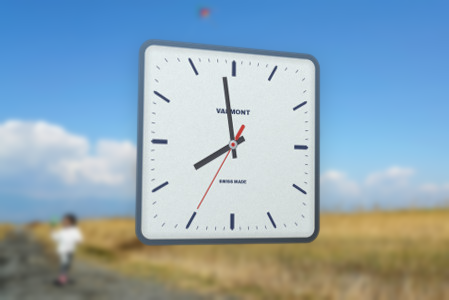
7:58:35
